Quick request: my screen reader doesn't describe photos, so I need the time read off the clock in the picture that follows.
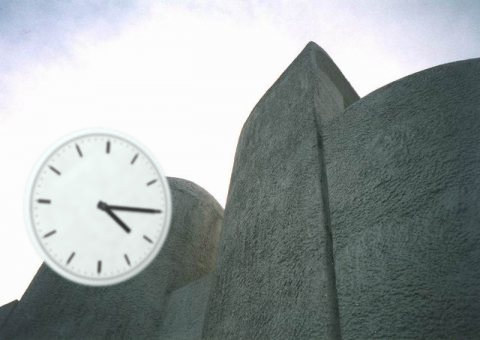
4:15
